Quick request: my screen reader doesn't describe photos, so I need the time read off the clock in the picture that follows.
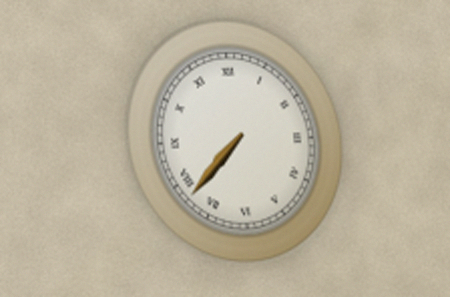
7:38
